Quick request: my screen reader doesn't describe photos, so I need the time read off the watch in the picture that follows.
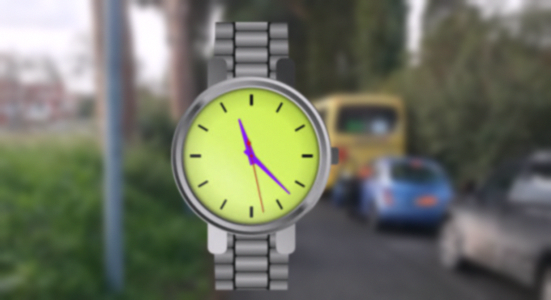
11:22:28
